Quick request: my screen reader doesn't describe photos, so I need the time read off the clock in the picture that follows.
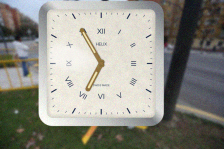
6:55
